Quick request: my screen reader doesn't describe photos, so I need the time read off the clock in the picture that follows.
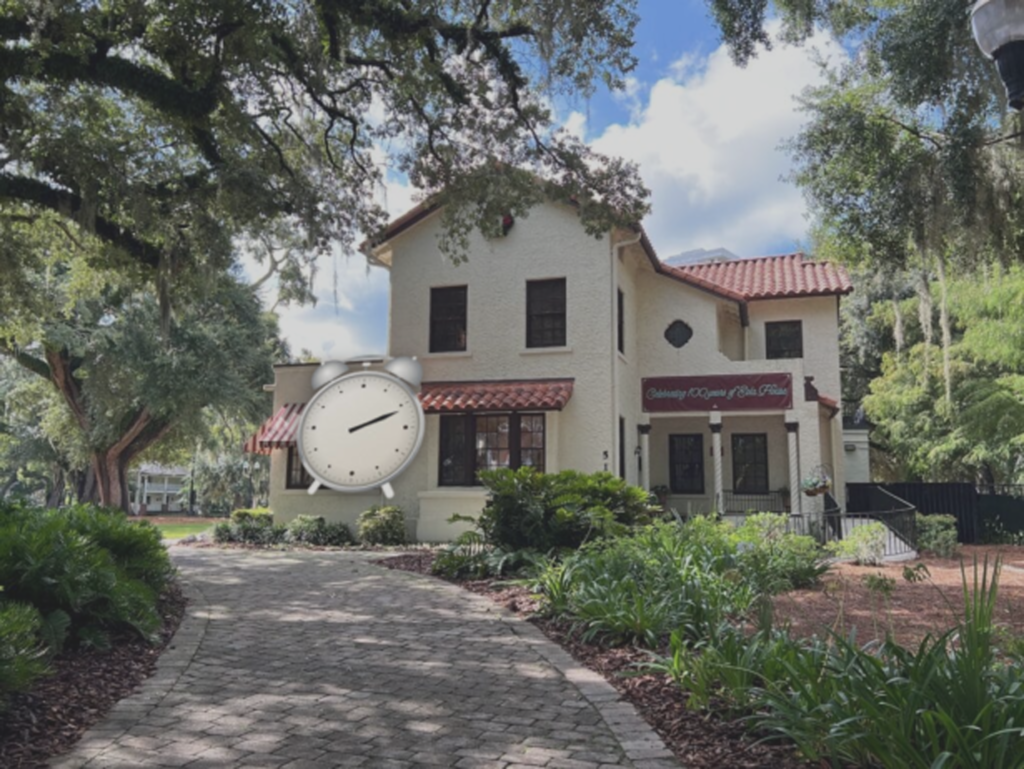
2:11
